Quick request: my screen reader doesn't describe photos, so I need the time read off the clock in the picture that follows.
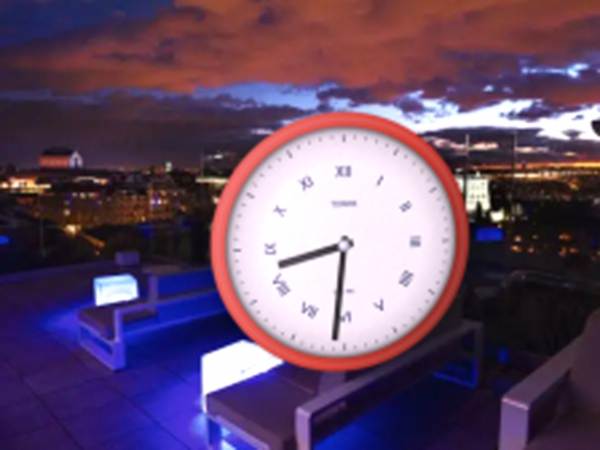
8:31
